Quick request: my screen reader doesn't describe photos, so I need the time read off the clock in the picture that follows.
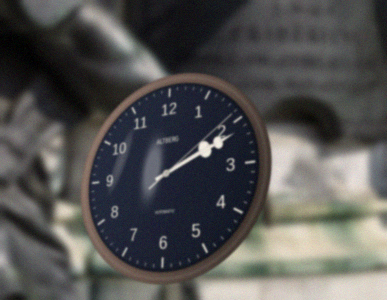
2:11:09
